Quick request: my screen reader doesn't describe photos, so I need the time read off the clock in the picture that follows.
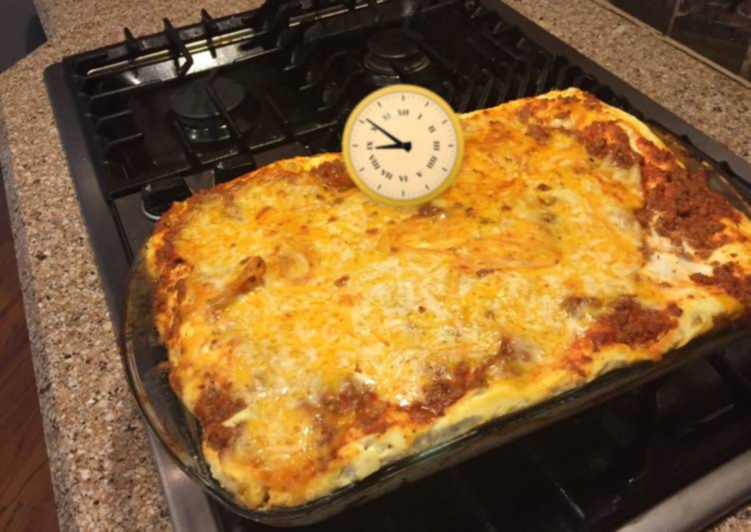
8:51
